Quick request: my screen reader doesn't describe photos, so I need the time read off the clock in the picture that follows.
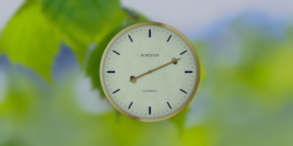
8:11
